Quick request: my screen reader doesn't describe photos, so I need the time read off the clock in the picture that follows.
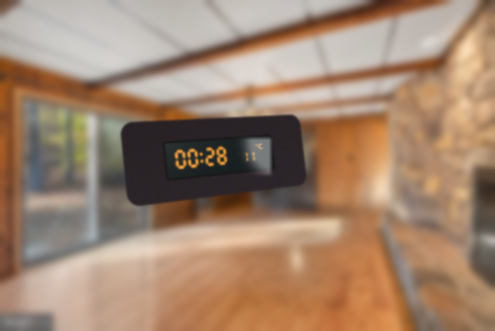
0:28
